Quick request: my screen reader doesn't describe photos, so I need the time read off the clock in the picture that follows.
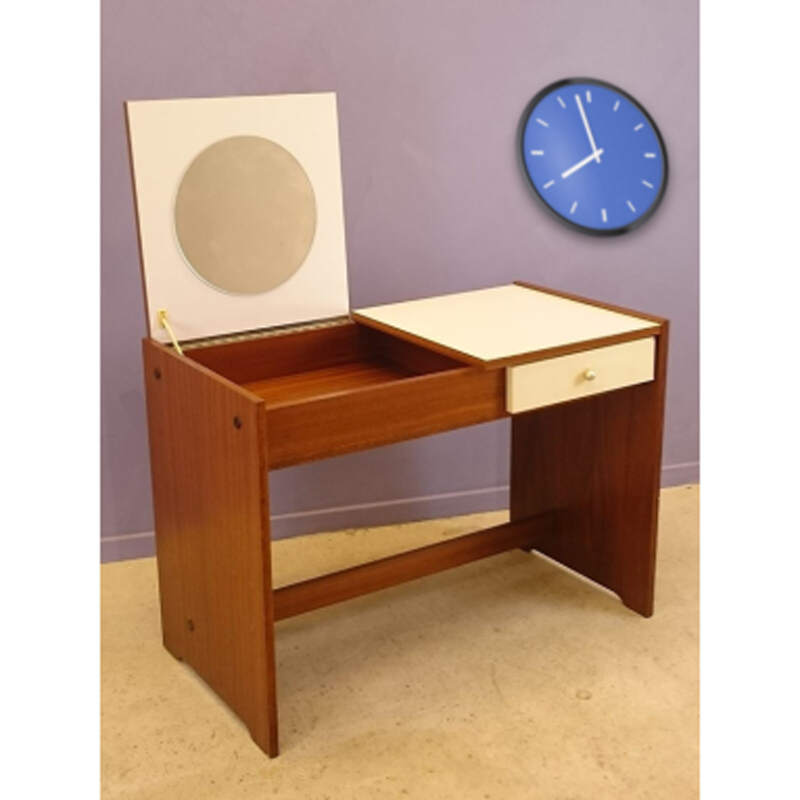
7:58
